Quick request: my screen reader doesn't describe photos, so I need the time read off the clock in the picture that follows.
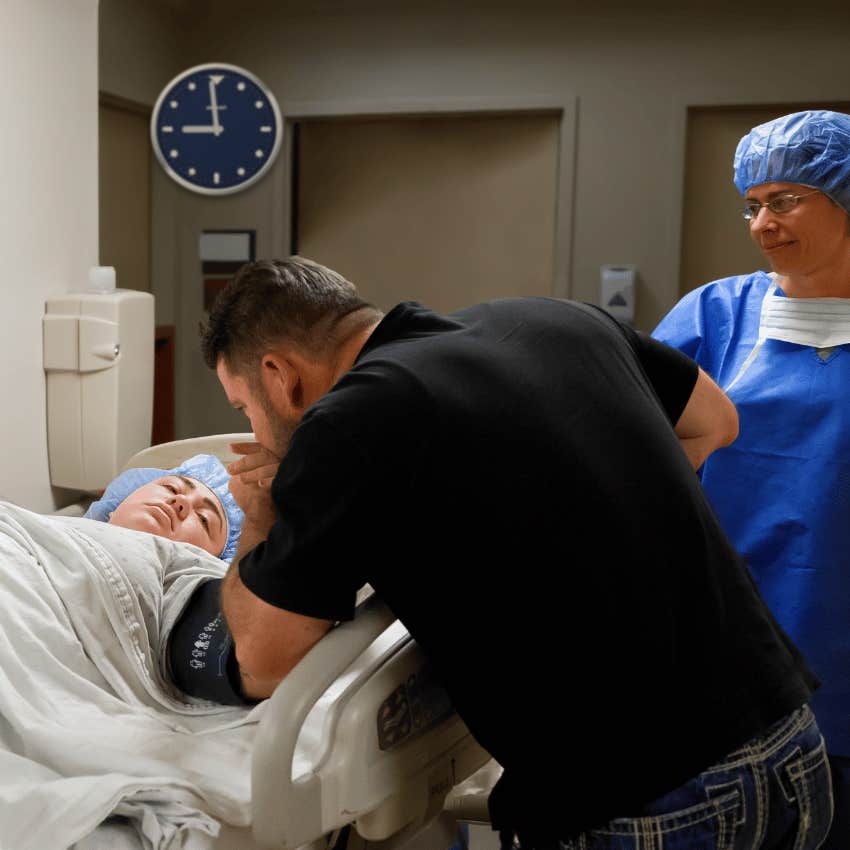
8:59
